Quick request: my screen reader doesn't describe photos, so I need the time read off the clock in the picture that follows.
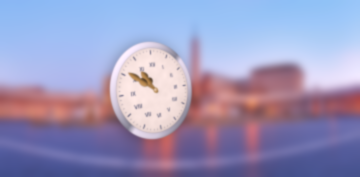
10:51
